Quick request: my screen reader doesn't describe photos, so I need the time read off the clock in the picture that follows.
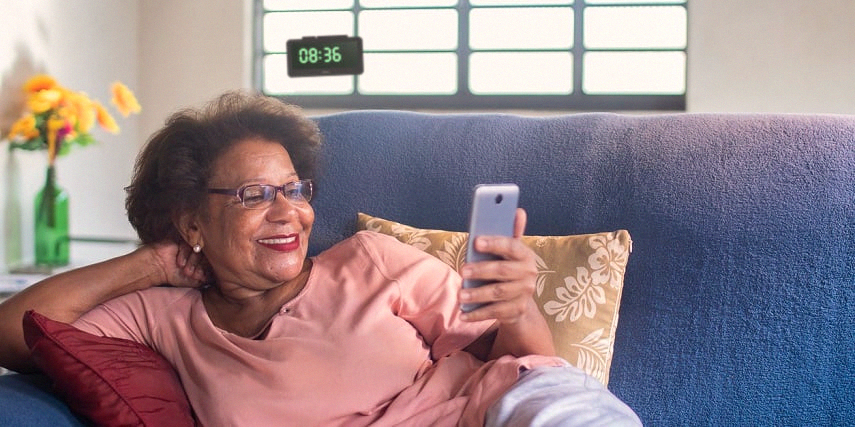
8:36
